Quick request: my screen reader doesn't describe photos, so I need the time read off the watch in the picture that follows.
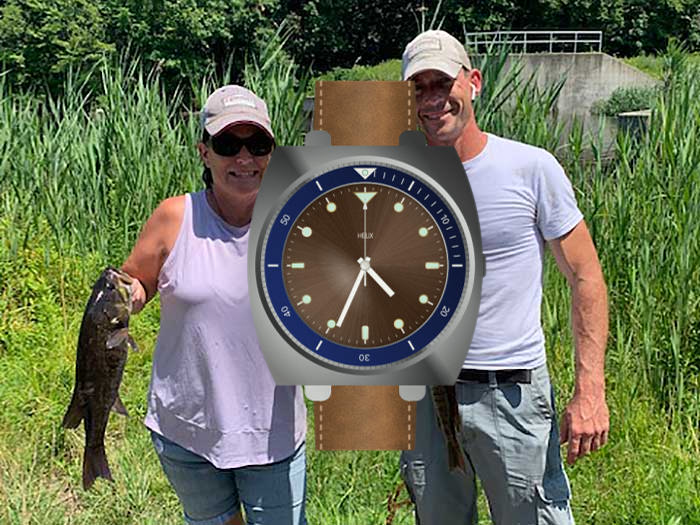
4:34:00
